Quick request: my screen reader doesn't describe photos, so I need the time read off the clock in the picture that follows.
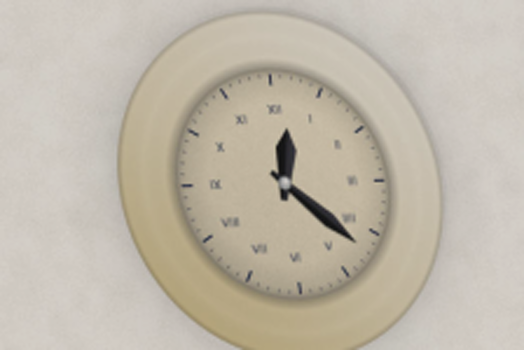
12:22
